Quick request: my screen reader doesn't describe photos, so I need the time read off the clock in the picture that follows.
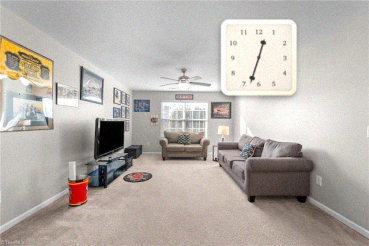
12:33
